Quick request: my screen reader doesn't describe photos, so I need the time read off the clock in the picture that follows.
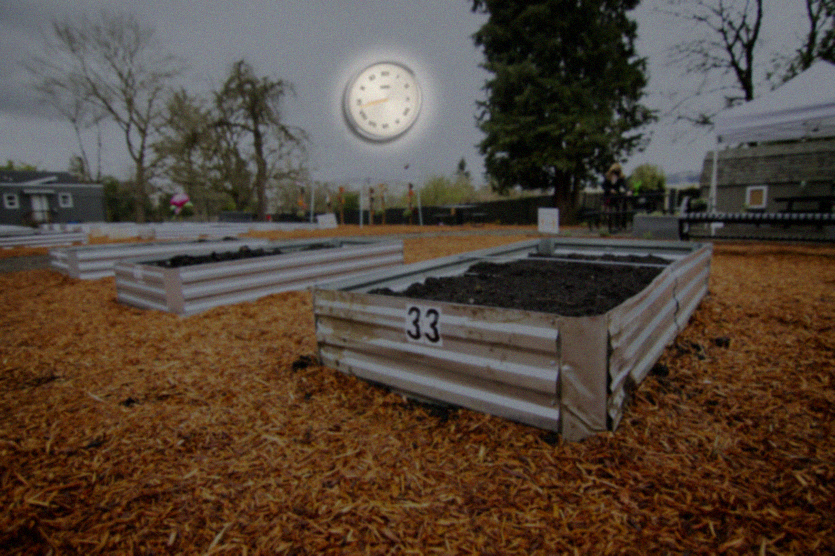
8:43
